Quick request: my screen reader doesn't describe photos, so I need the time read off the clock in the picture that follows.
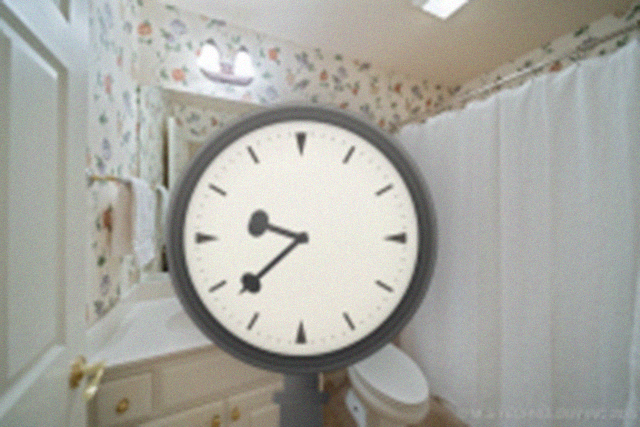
9:38
